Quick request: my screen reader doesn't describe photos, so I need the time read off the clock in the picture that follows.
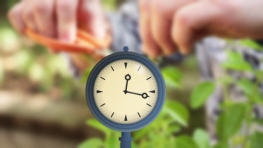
12:17
